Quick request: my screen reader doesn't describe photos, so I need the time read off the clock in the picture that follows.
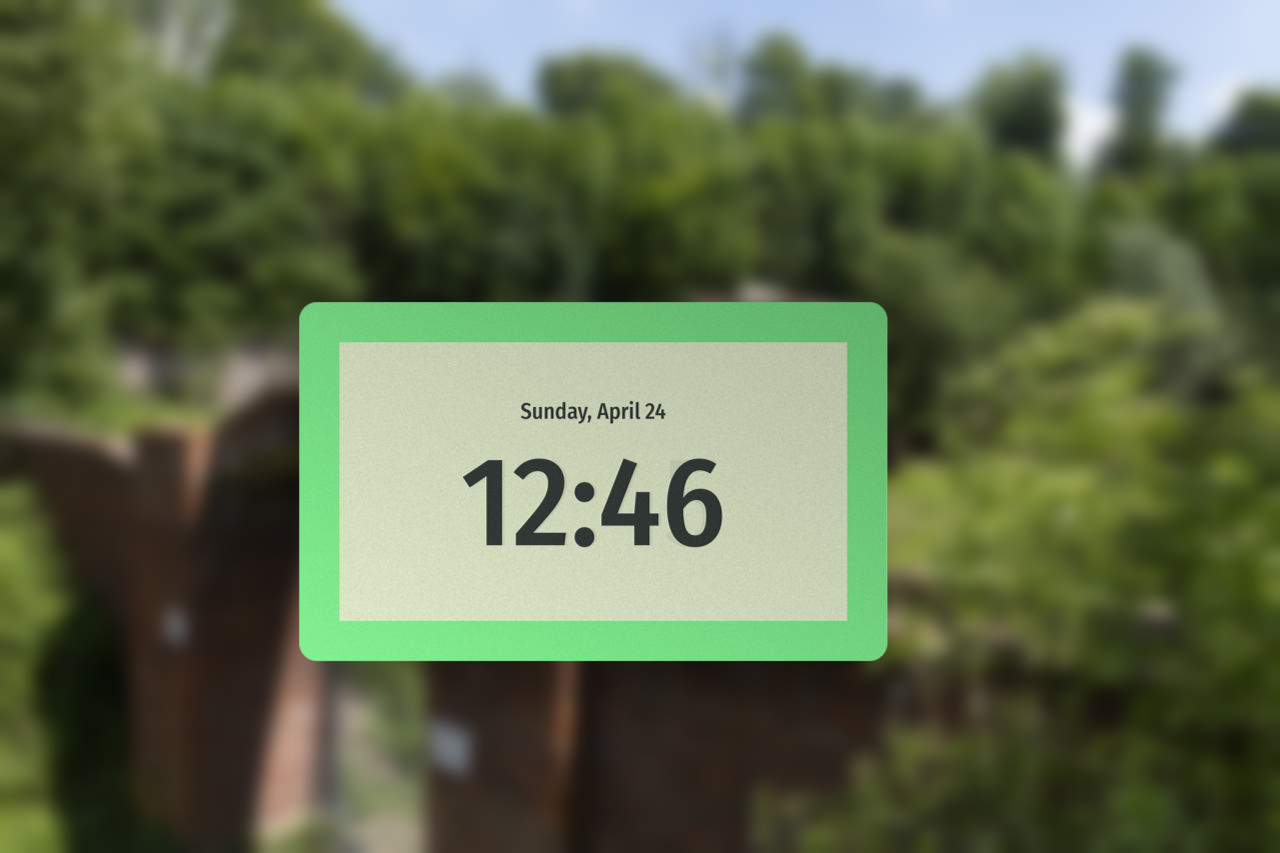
12:46
